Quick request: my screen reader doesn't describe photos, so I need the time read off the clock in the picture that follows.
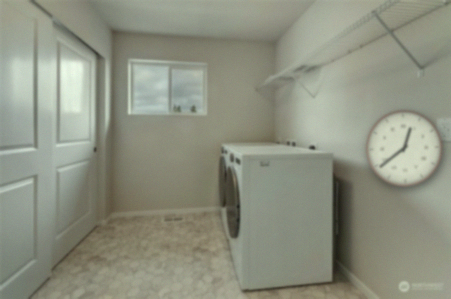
12:39
